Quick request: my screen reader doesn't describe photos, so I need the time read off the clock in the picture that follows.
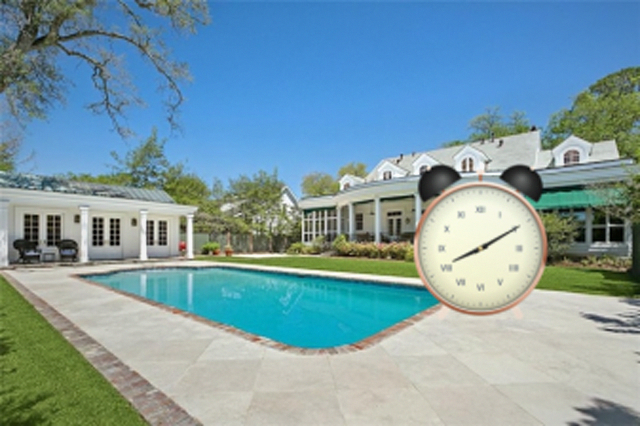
8:10
